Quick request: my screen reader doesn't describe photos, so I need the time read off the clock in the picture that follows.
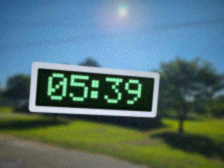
5:39
